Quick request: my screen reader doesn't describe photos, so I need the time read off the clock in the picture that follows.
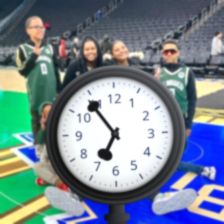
6:54
